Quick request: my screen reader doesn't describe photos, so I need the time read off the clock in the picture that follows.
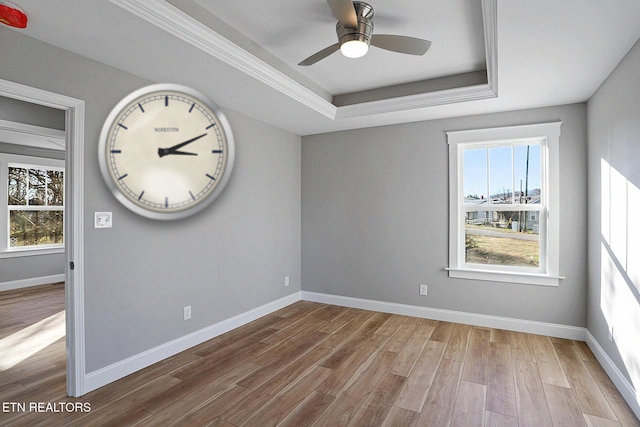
3:11
